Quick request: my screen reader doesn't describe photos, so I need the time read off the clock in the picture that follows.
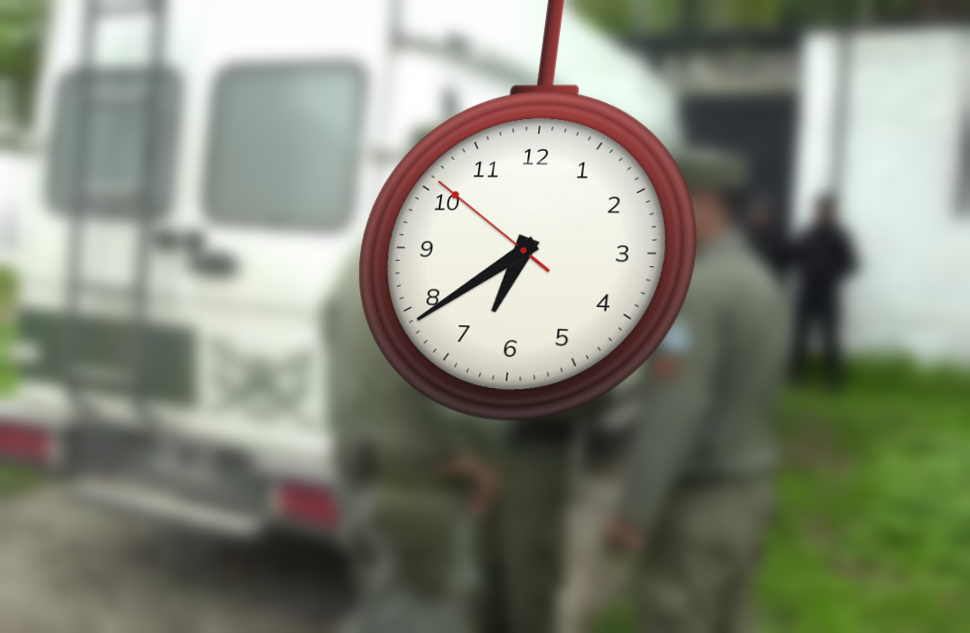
6:38:51
